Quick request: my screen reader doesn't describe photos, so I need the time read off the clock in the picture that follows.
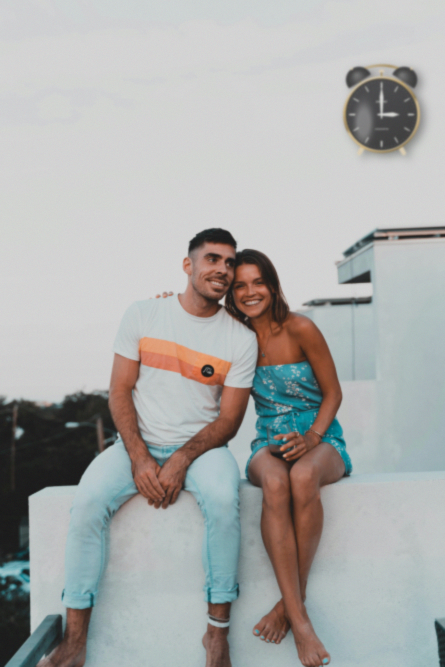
3:00
